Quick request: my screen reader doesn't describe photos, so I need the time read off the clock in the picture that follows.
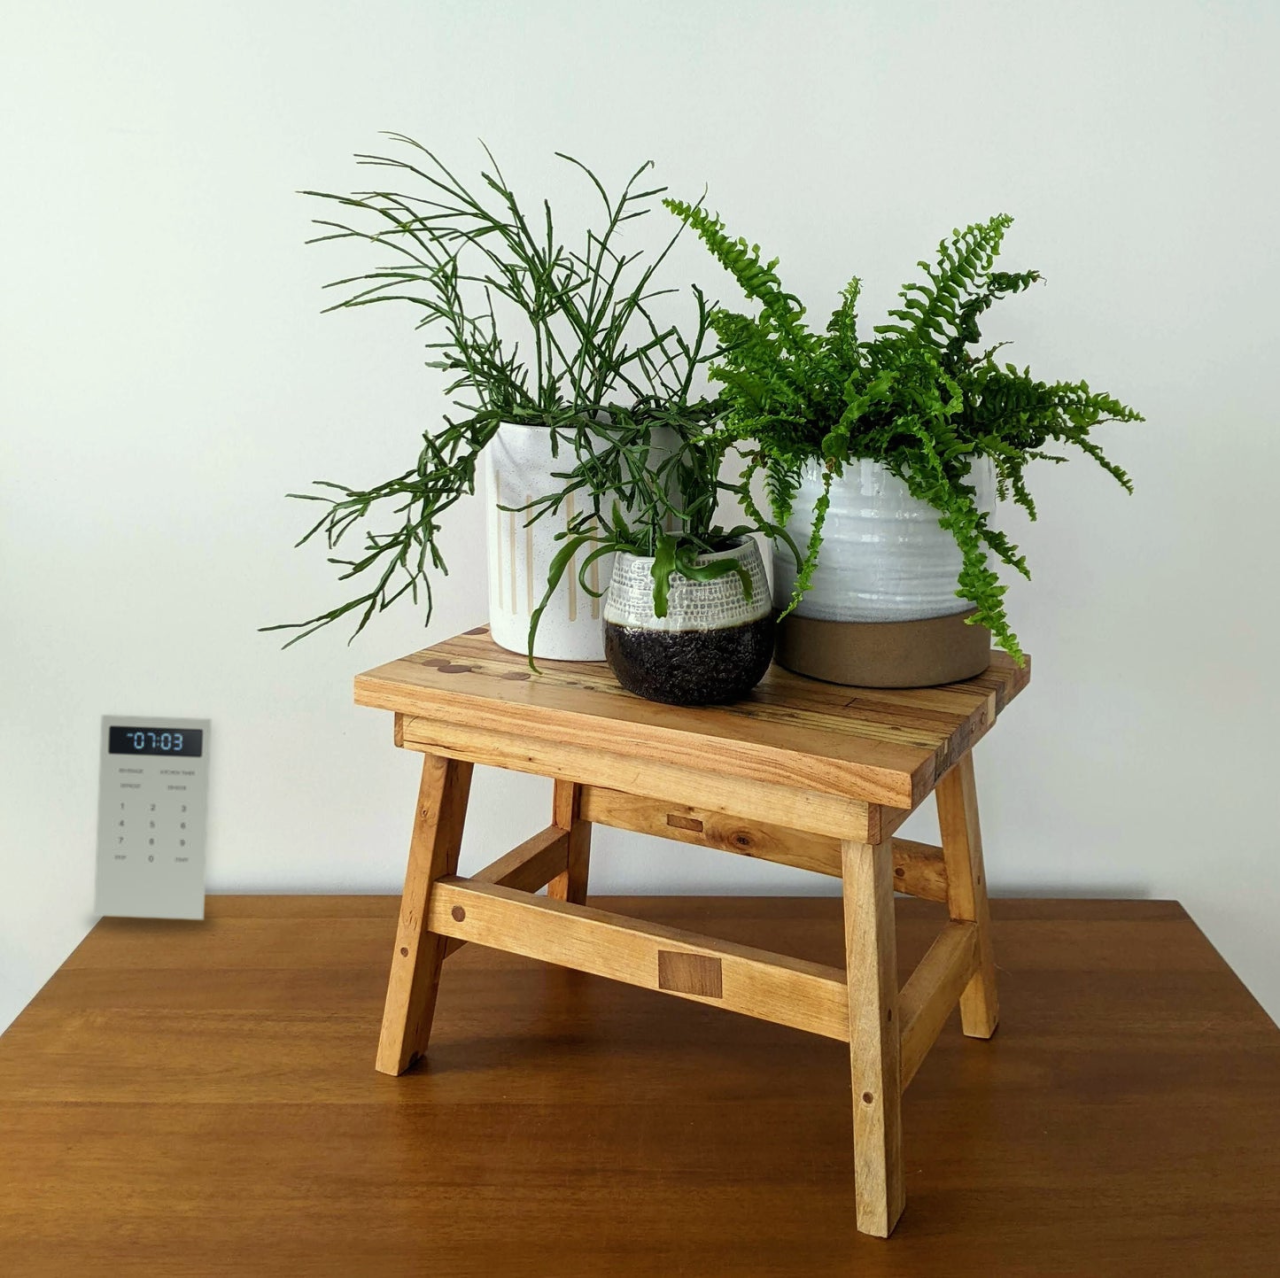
7:03
